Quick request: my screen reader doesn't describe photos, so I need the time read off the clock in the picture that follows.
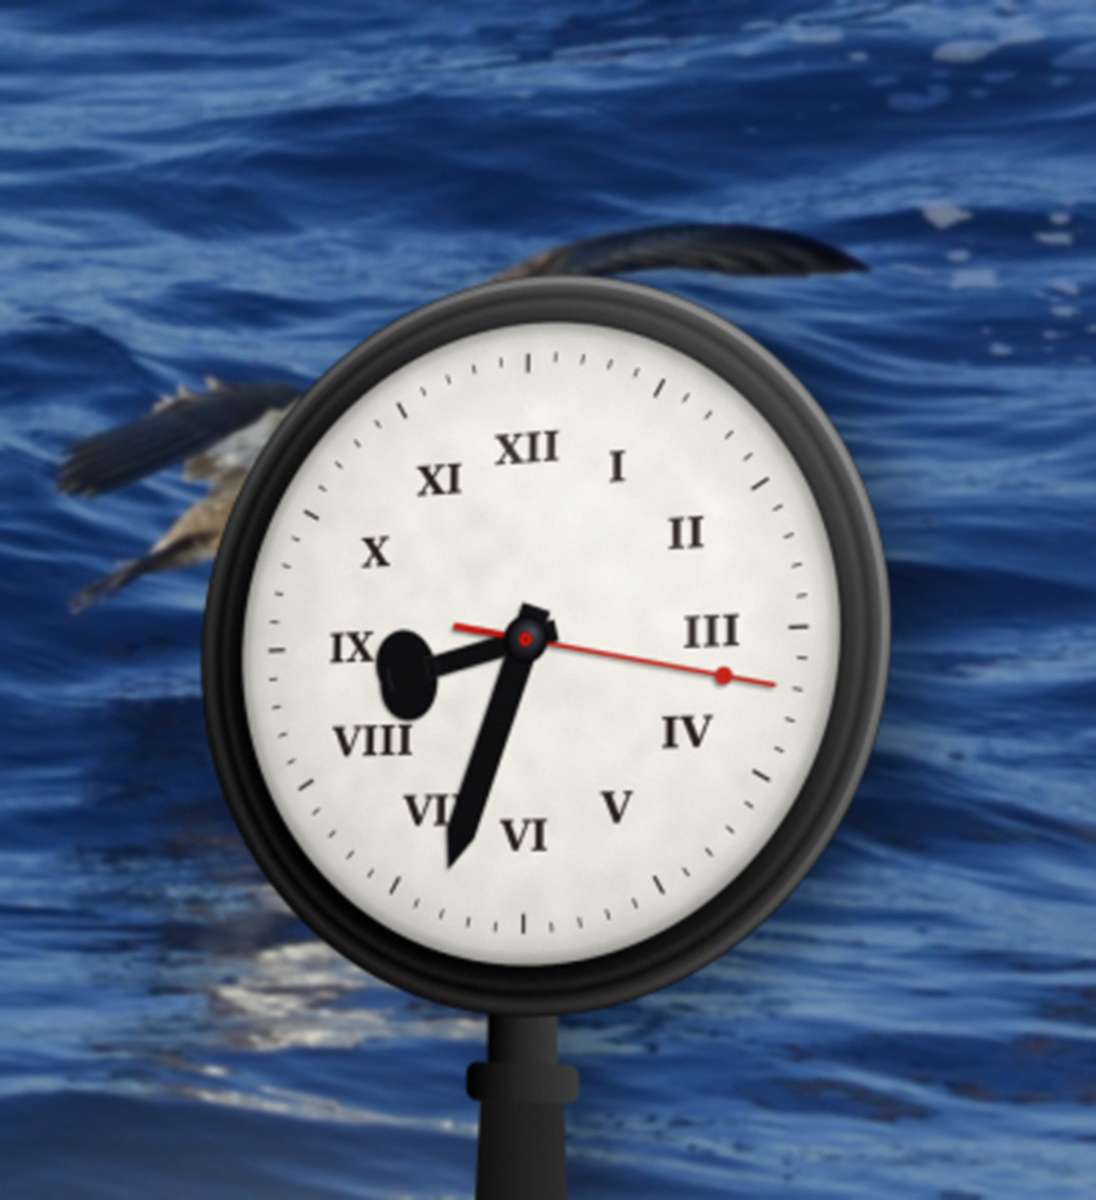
8:33:17
